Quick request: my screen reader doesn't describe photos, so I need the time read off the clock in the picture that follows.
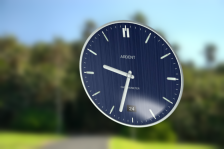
9:33
